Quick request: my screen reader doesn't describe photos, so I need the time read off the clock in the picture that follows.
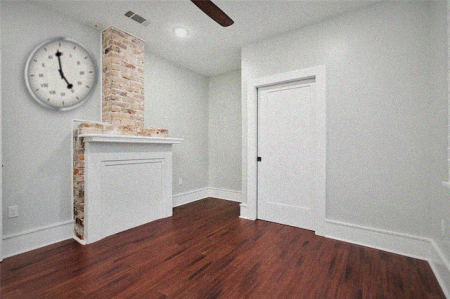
4:59
